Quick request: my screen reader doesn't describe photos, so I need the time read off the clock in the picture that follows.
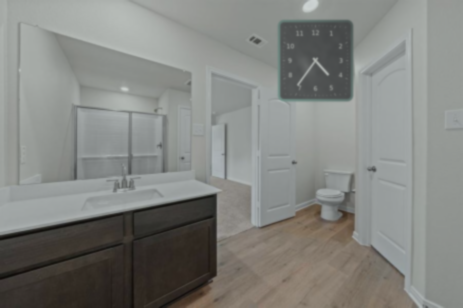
4:36
